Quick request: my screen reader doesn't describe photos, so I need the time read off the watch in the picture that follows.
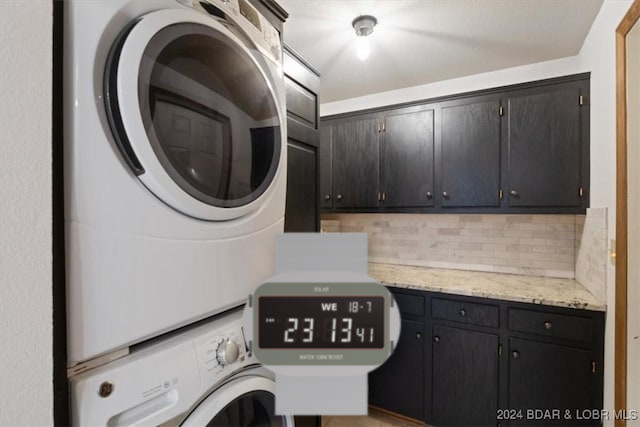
23:13:41
